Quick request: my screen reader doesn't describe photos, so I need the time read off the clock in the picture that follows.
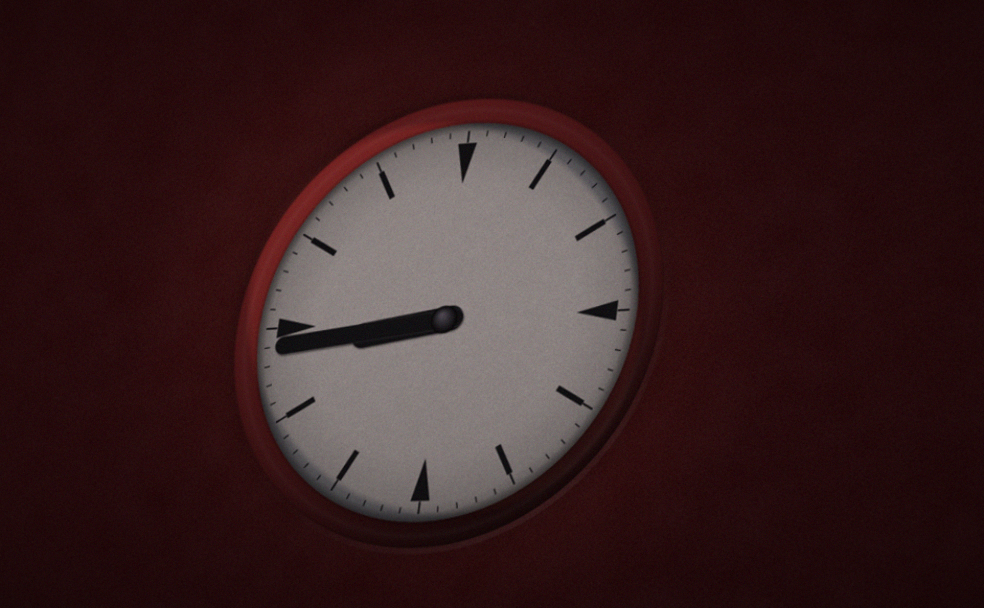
8:44
